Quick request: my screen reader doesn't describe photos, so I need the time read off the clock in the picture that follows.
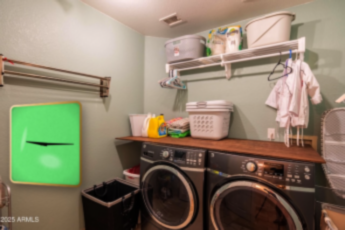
9:15
